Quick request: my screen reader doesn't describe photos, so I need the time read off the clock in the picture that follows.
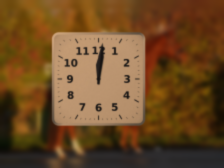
12:01
